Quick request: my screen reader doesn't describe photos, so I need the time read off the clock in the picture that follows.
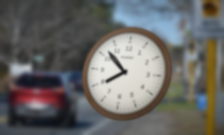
7:52
